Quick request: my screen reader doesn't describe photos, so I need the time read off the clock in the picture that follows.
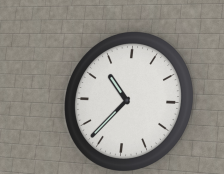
10:37
